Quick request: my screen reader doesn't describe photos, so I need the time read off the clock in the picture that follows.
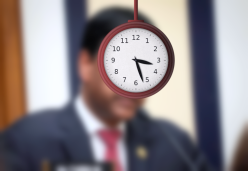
3:27
